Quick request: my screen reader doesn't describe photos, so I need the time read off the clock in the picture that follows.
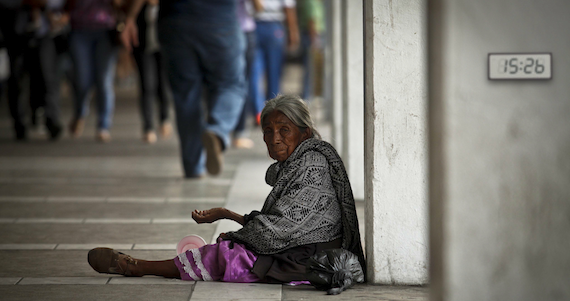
15:26
